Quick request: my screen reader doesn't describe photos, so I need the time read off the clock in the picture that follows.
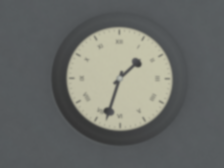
1:33
